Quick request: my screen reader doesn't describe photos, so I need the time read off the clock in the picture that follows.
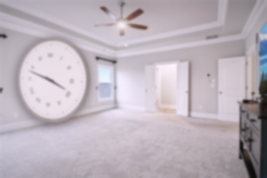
3:48
